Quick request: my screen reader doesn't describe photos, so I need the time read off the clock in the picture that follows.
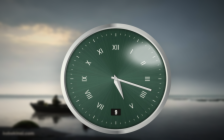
5:18
